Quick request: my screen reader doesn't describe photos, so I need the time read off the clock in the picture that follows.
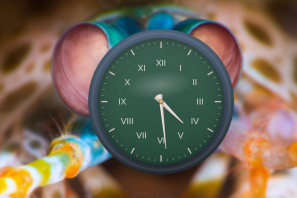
4:29
